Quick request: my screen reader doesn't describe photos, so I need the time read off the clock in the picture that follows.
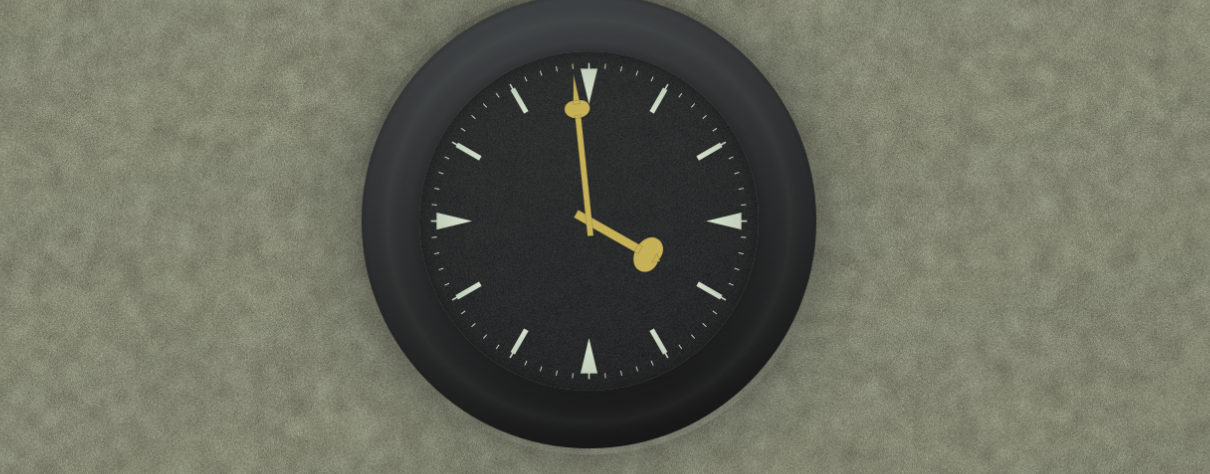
3:59
